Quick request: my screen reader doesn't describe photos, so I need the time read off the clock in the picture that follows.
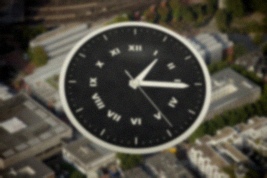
1:15:24
